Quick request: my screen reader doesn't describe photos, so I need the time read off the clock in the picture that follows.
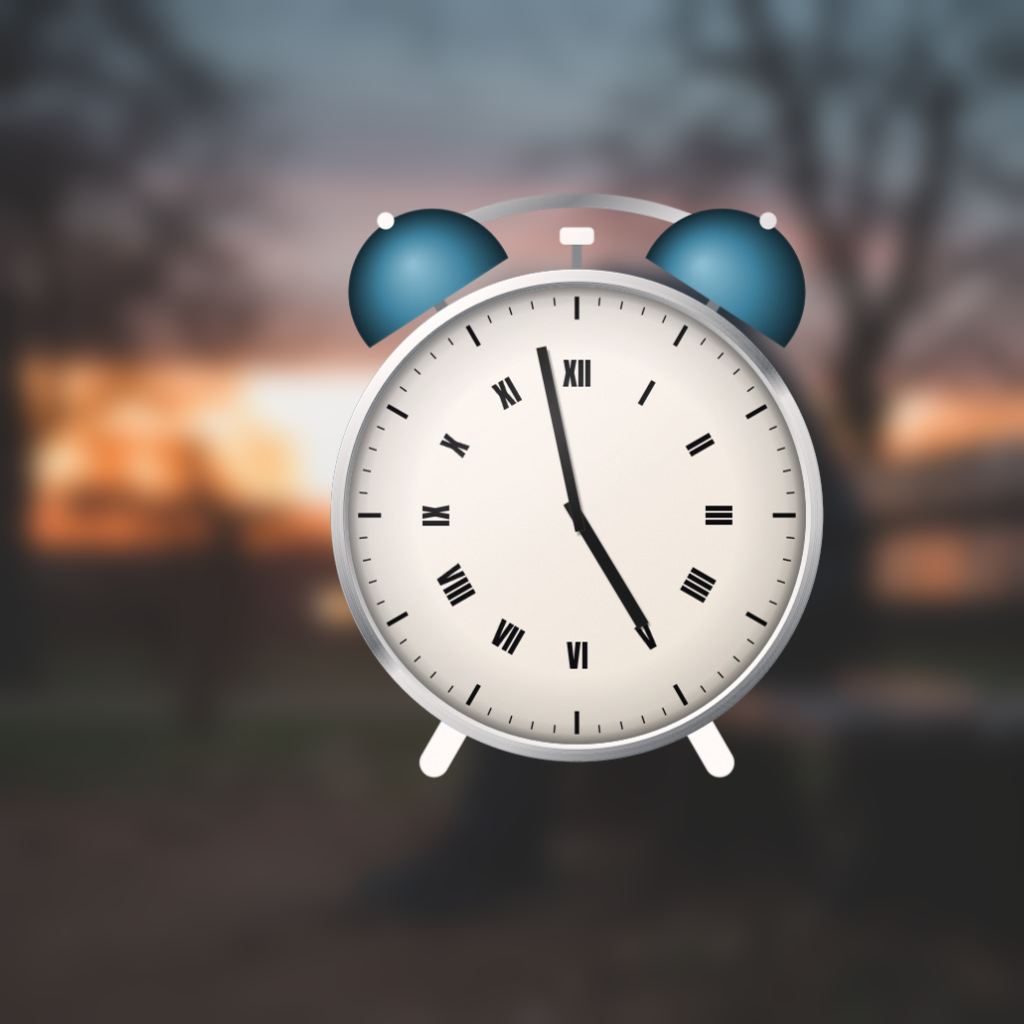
4:58
